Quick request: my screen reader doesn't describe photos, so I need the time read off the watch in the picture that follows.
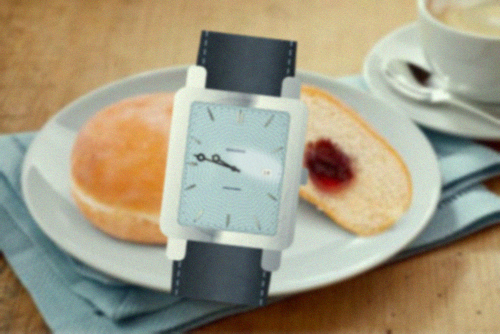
9:47
